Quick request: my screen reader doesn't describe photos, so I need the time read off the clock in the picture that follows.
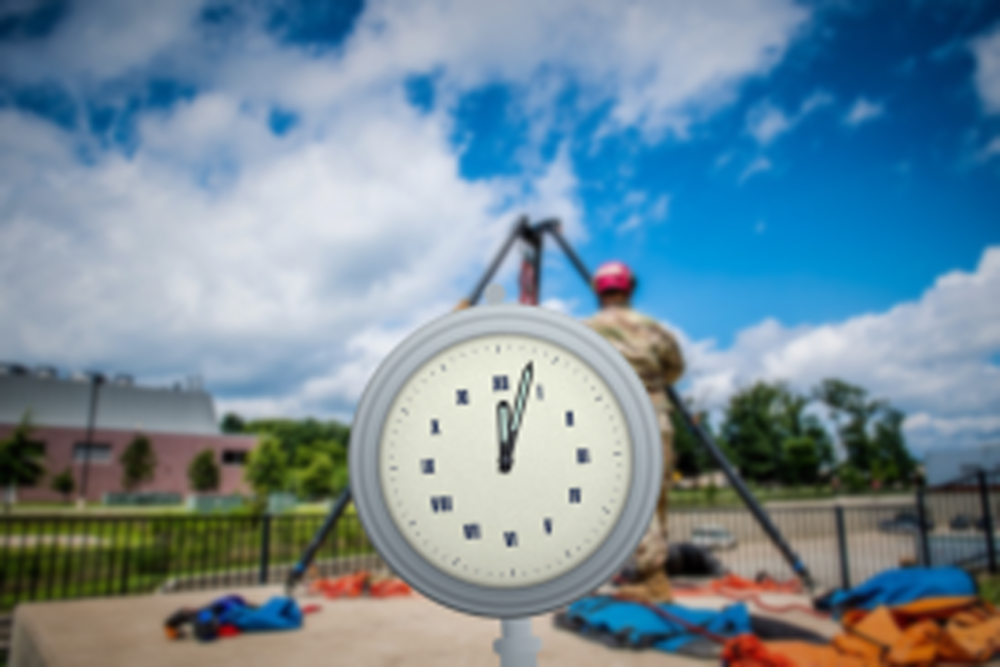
12:03
